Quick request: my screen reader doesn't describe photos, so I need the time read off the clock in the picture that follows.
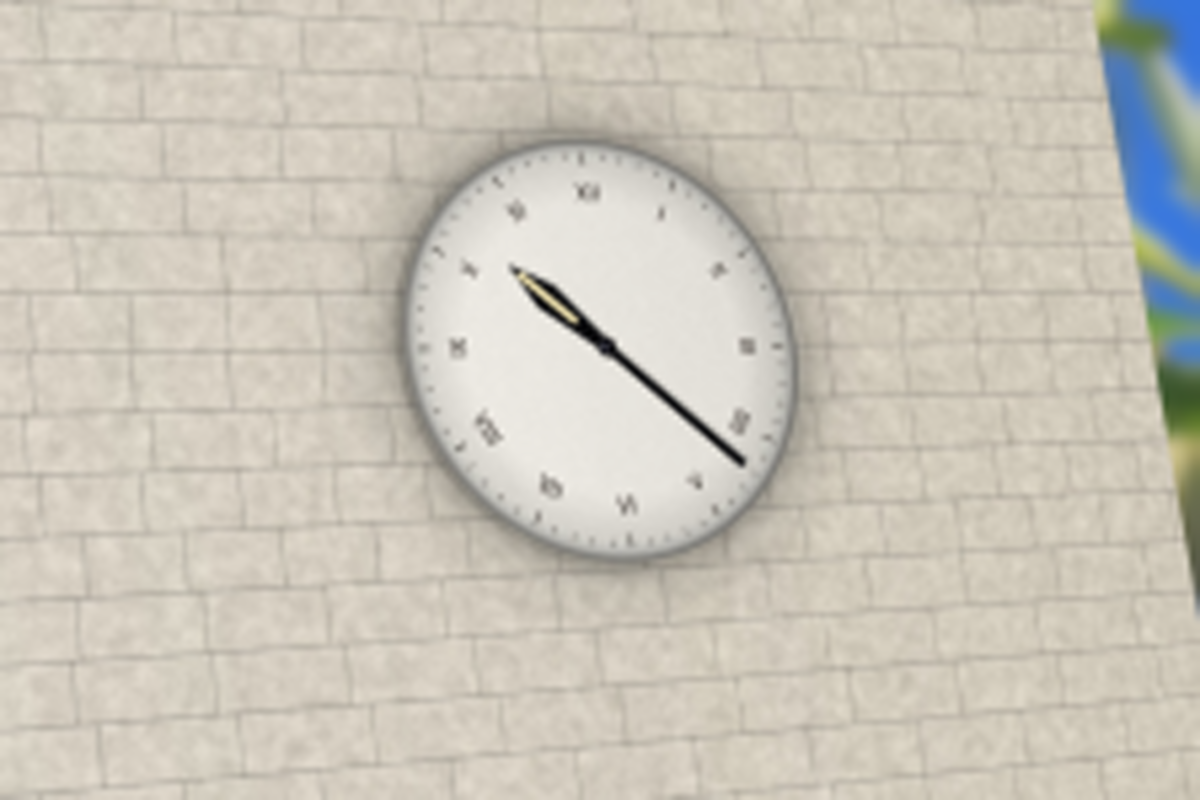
10:22
